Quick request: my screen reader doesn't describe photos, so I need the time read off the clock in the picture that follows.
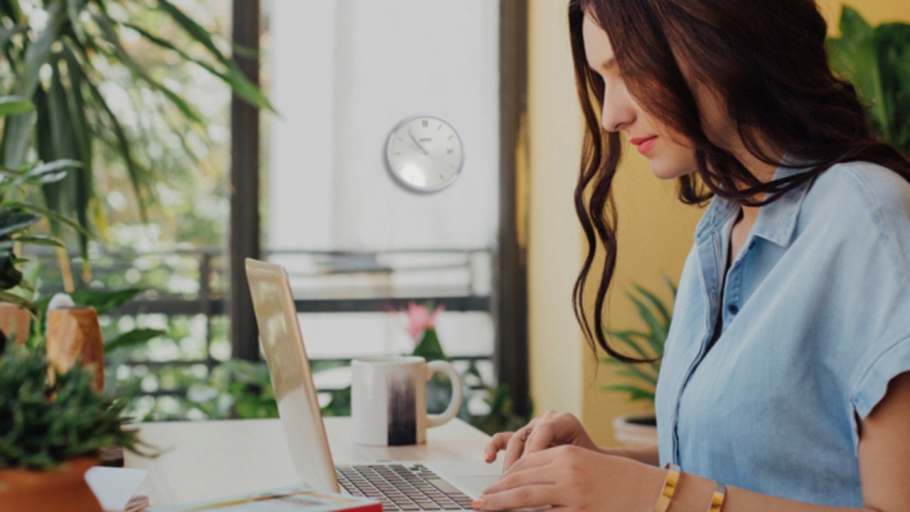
9:54
